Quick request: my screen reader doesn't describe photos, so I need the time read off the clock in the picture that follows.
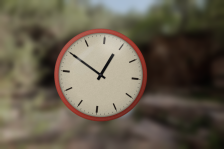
12:50
